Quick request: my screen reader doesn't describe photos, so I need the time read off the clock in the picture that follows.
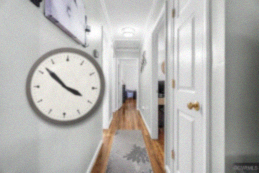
3:52
